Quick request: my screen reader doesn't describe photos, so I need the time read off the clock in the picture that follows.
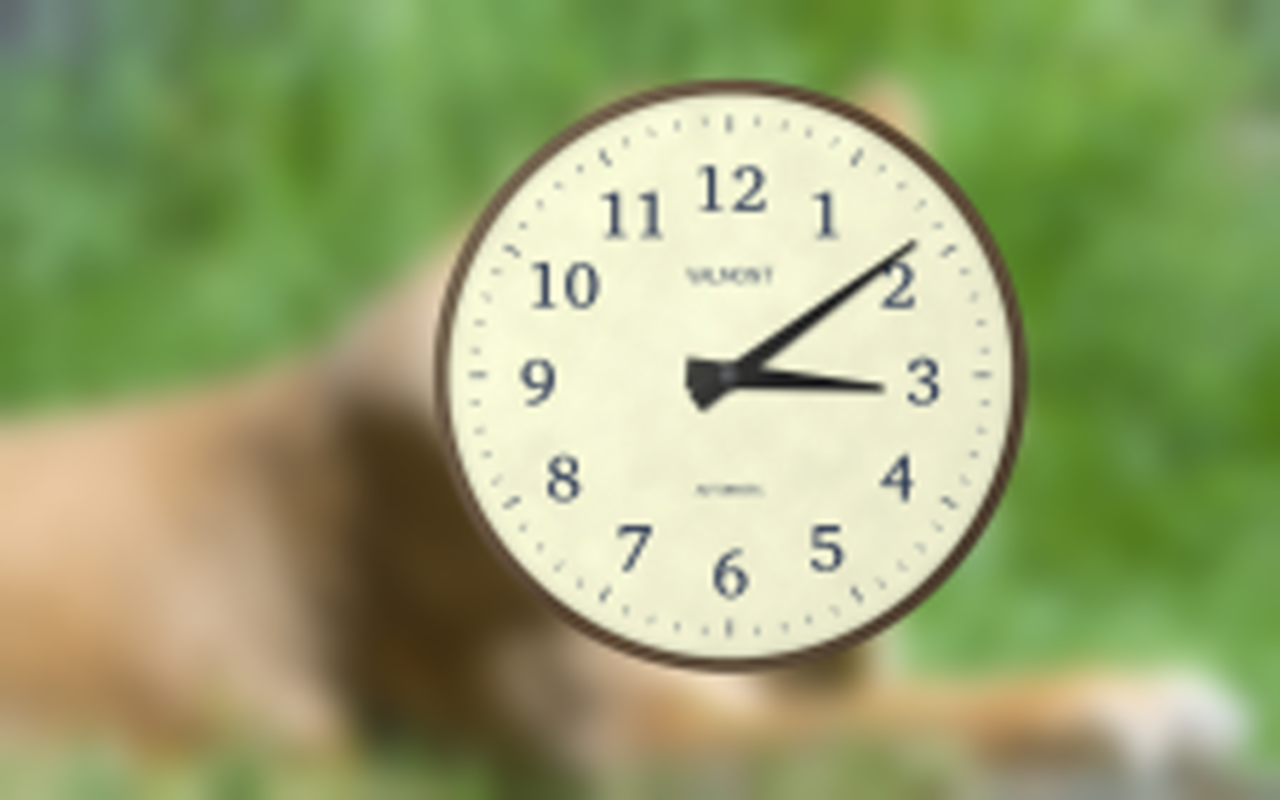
3:09
